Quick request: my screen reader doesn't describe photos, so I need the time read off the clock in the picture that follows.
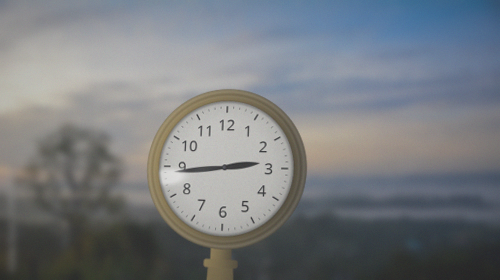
2:44
